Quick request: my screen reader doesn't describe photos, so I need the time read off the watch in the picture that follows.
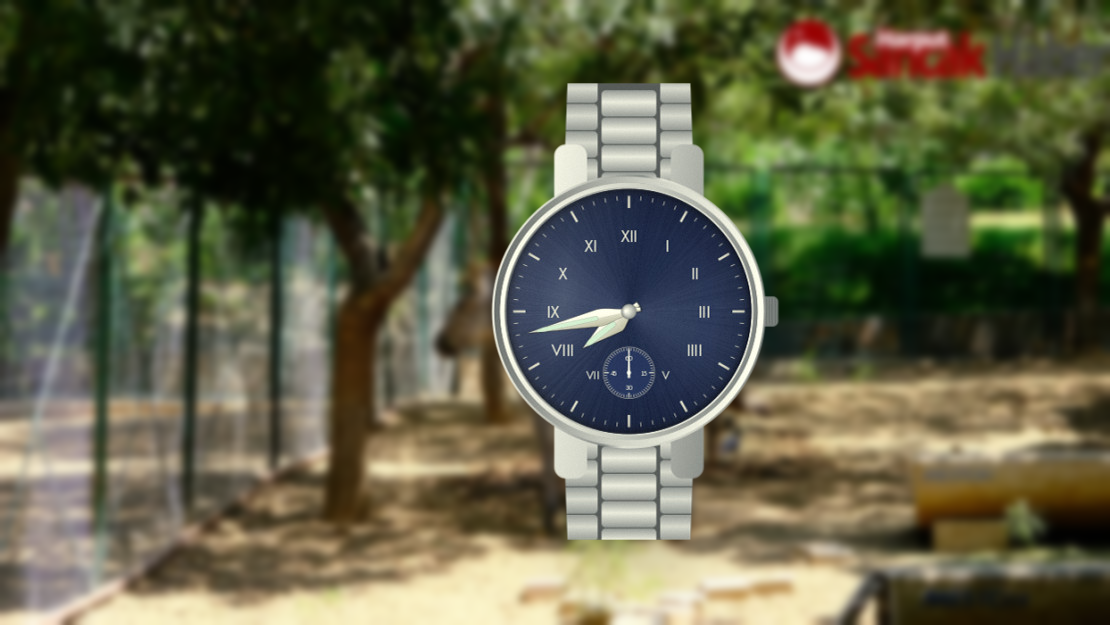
7:43
